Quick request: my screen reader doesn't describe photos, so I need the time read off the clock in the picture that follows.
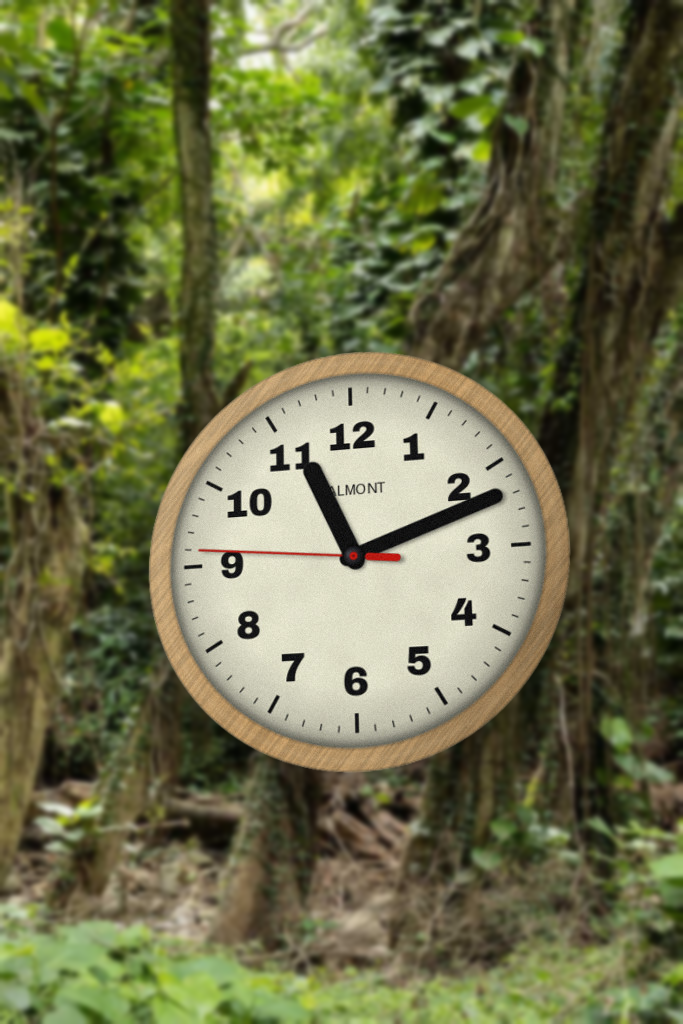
11:11:46
